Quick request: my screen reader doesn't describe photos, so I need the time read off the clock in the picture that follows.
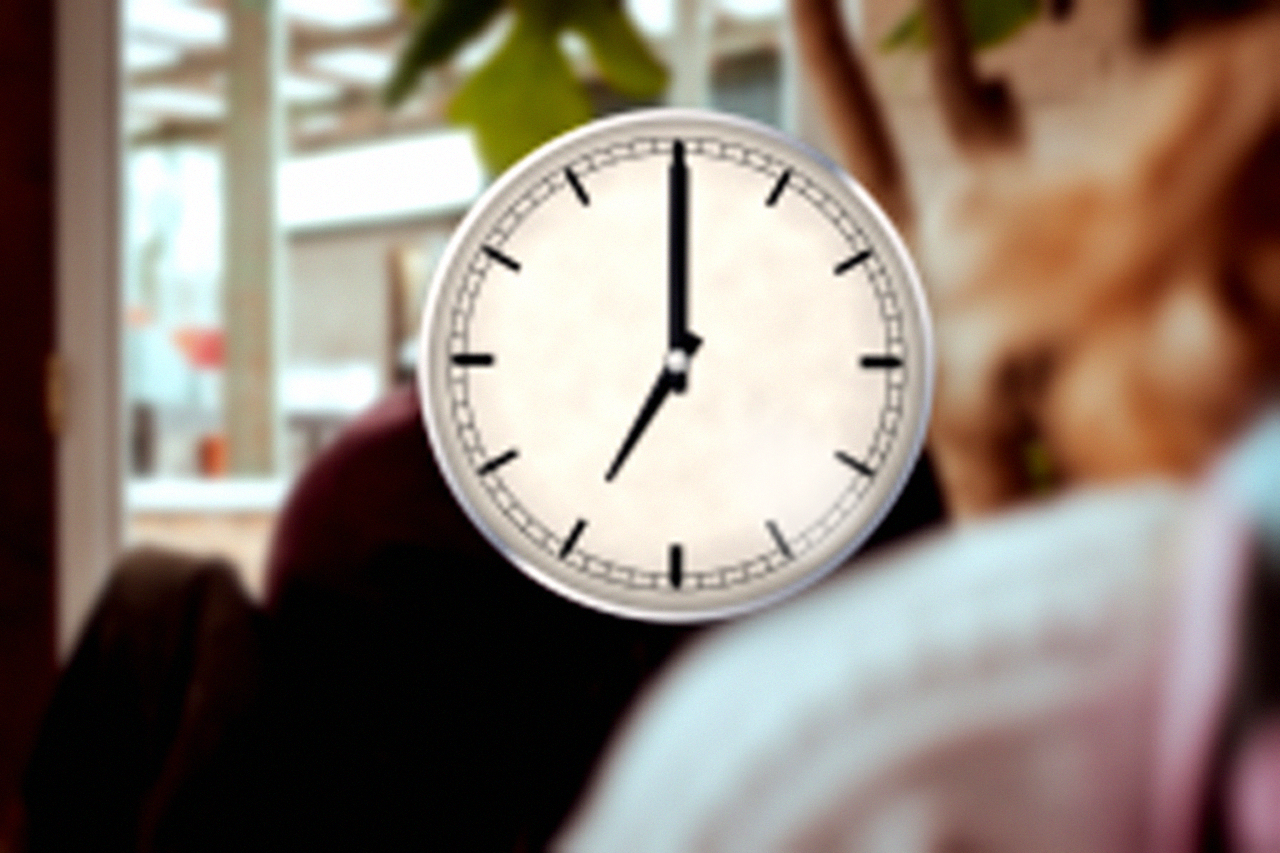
7:00
